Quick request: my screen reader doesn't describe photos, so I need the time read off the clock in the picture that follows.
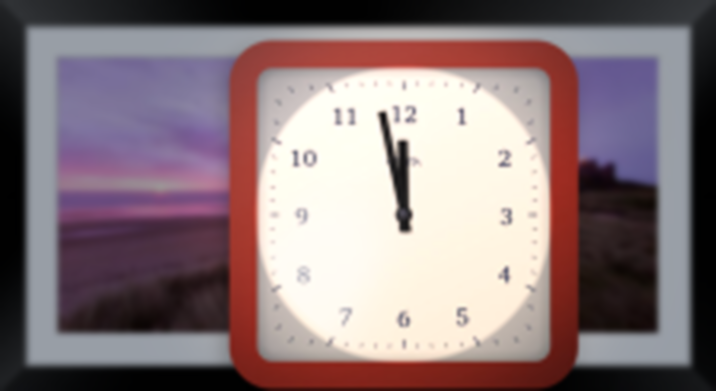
11:58
